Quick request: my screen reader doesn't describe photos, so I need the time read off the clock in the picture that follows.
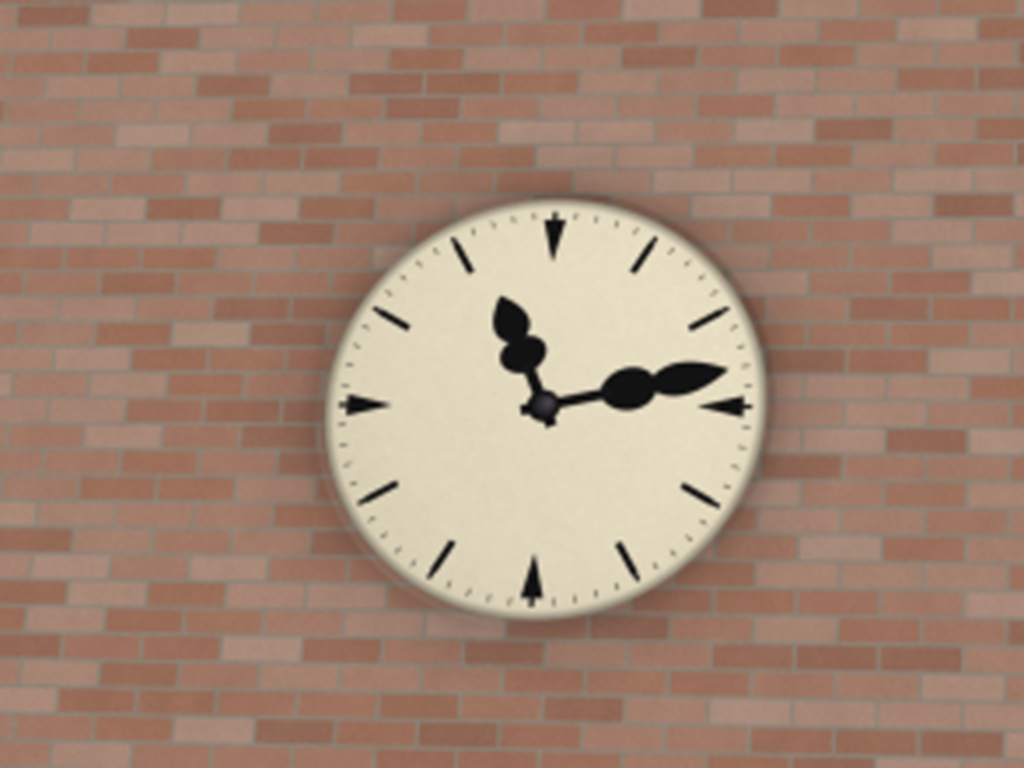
11:13
